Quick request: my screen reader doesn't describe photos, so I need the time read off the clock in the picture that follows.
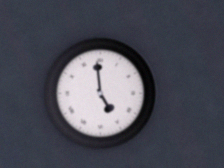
4:59
